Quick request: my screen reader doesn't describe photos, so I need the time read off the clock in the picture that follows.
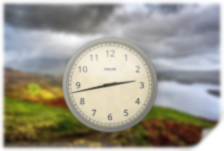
2:43
